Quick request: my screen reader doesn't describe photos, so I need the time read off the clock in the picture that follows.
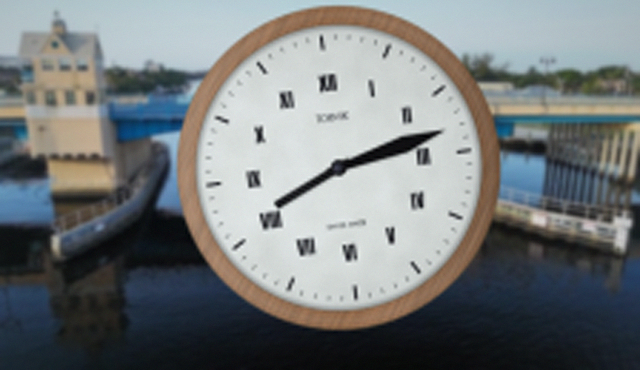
8:13
